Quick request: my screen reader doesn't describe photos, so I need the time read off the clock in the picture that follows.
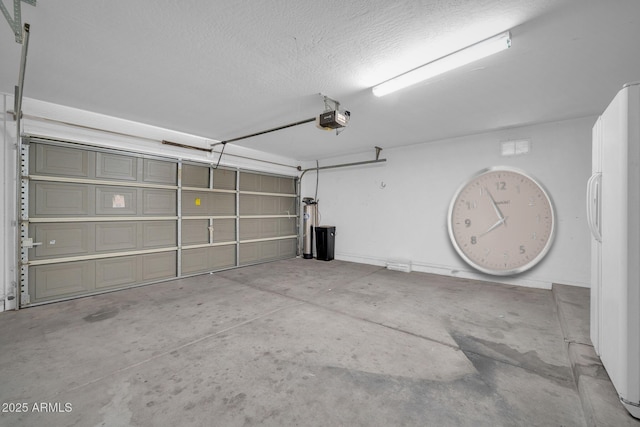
7:56
